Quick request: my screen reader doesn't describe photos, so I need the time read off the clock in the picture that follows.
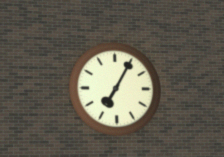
7:05
